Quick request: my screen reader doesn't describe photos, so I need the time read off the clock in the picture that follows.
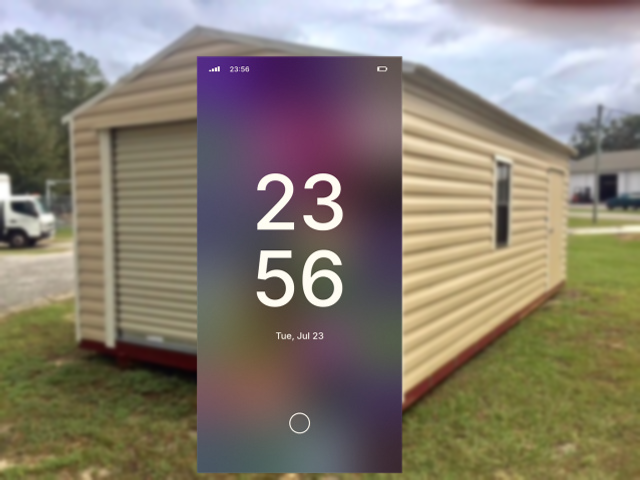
23:56
